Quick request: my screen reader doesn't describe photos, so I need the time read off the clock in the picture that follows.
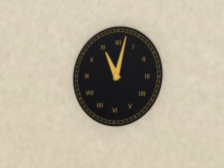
11:02
